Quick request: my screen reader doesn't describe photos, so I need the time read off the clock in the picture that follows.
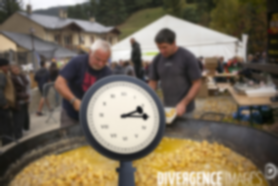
2:15
